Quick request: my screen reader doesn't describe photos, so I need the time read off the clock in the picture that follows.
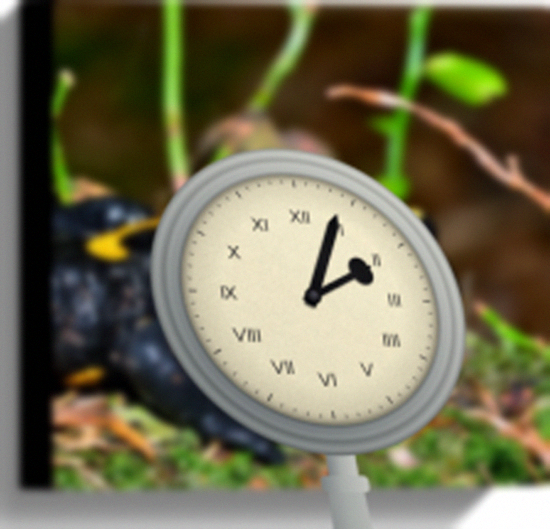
2:04
